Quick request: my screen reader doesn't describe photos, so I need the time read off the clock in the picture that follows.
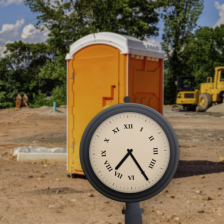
7:25
